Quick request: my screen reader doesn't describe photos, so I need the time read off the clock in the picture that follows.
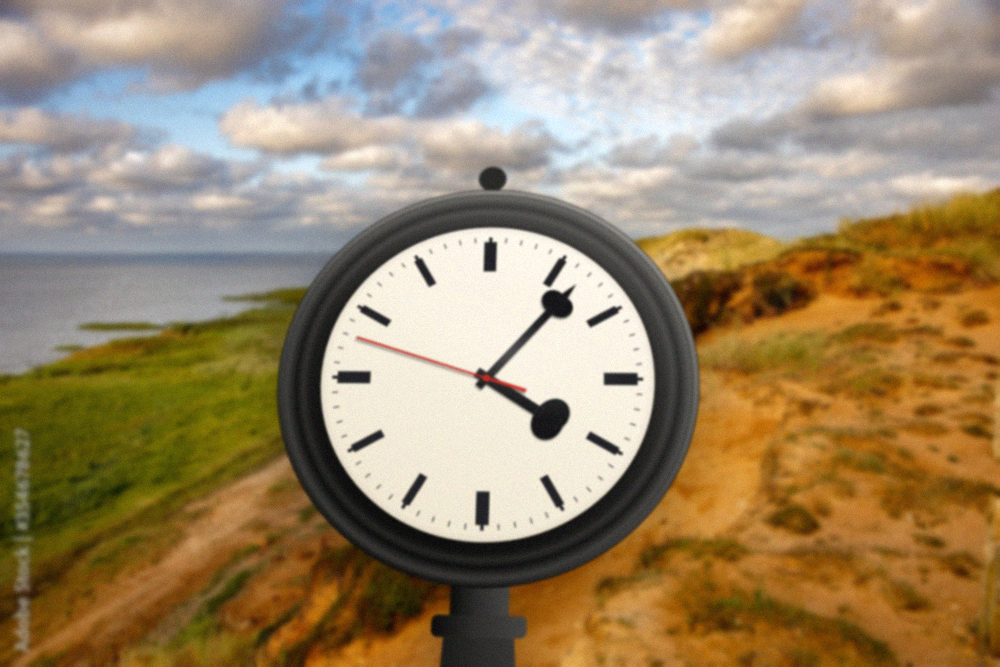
4:06:48
